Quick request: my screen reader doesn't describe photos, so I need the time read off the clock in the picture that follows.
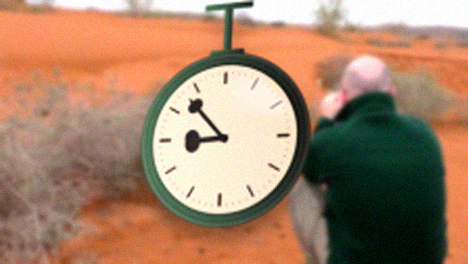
8:53
